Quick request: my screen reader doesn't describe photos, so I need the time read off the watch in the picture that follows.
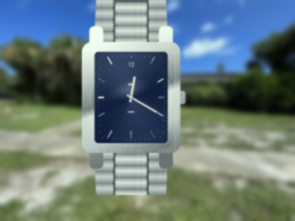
12:20
